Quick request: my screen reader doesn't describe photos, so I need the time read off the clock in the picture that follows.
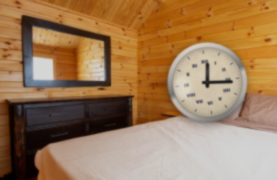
12:16
